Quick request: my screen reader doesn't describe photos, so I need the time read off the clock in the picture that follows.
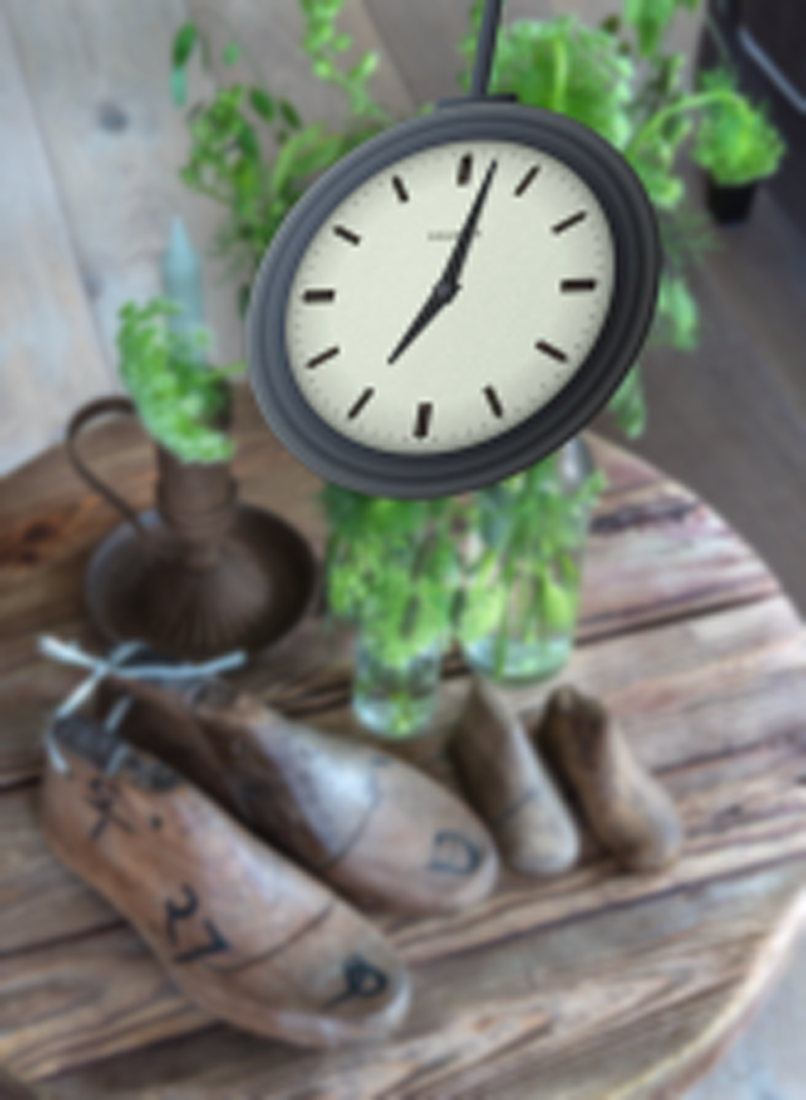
7:02
